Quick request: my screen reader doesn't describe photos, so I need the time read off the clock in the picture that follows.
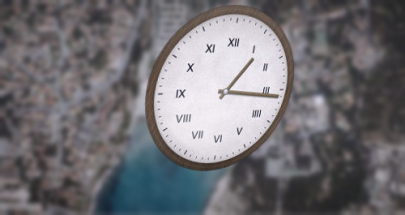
1:16
